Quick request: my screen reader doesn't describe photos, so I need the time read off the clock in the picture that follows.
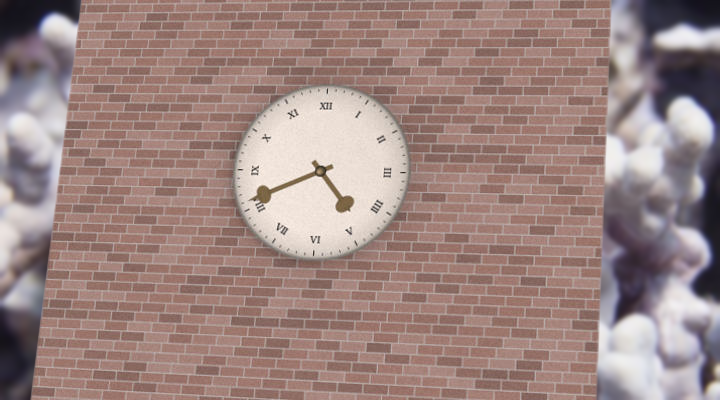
4:41
